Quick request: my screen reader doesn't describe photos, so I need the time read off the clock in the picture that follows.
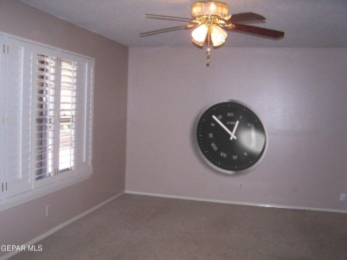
12:53
